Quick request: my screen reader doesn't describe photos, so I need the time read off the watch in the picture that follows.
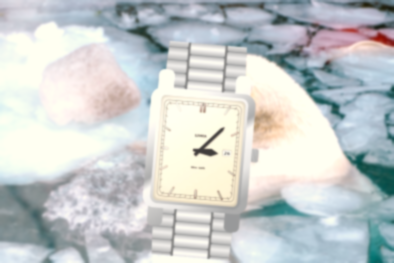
3:07
